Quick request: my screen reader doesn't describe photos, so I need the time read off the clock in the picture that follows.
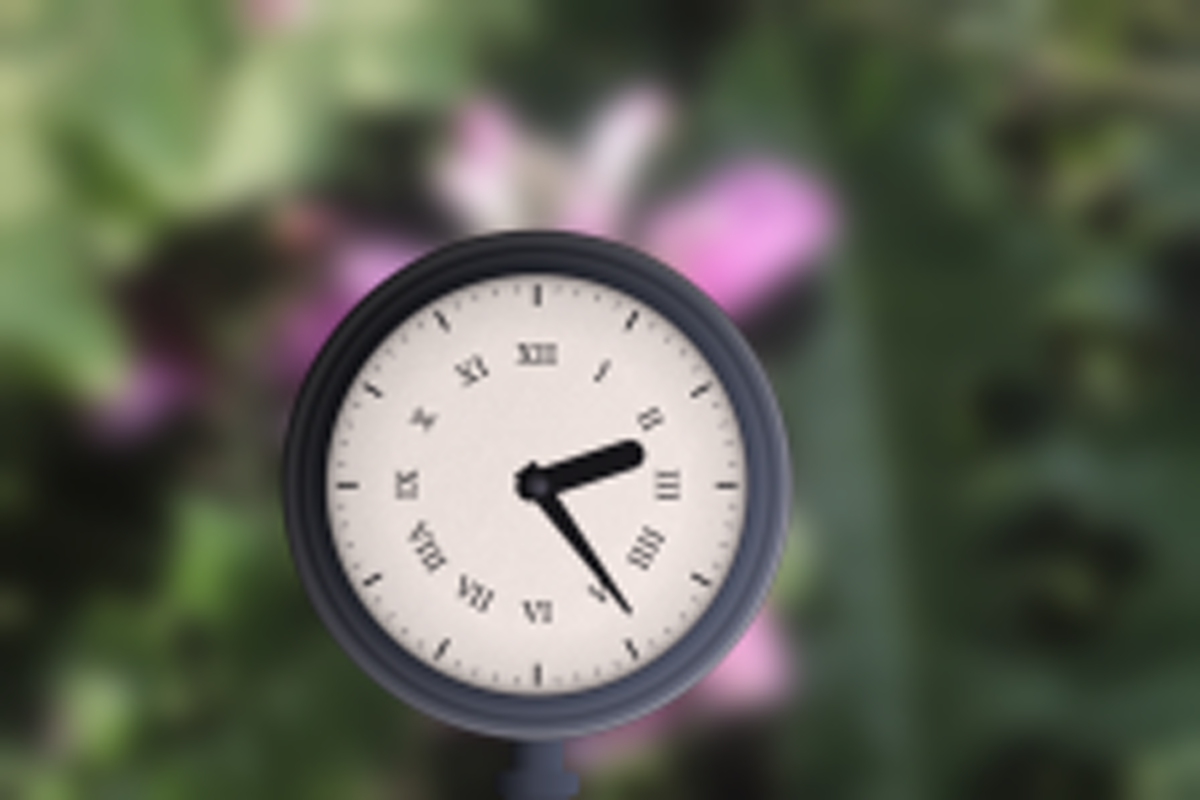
2:24
